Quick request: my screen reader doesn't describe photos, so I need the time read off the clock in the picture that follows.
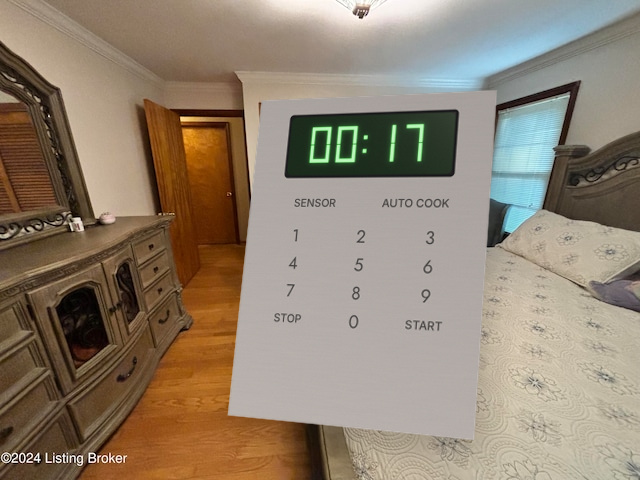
0:17
